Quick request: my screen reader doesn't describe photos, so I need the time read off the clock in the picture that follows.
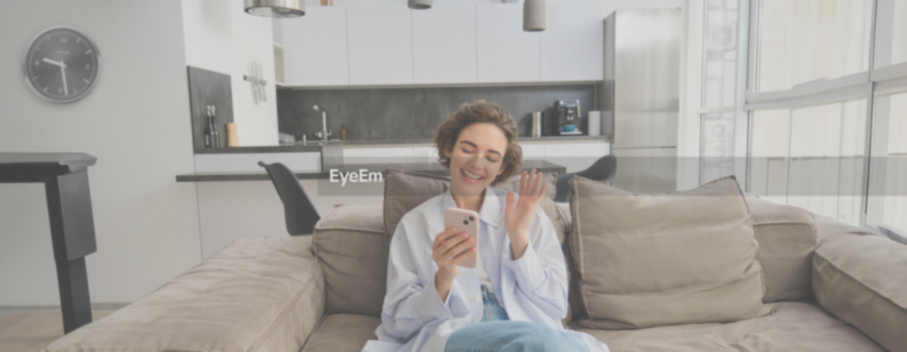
9:28
